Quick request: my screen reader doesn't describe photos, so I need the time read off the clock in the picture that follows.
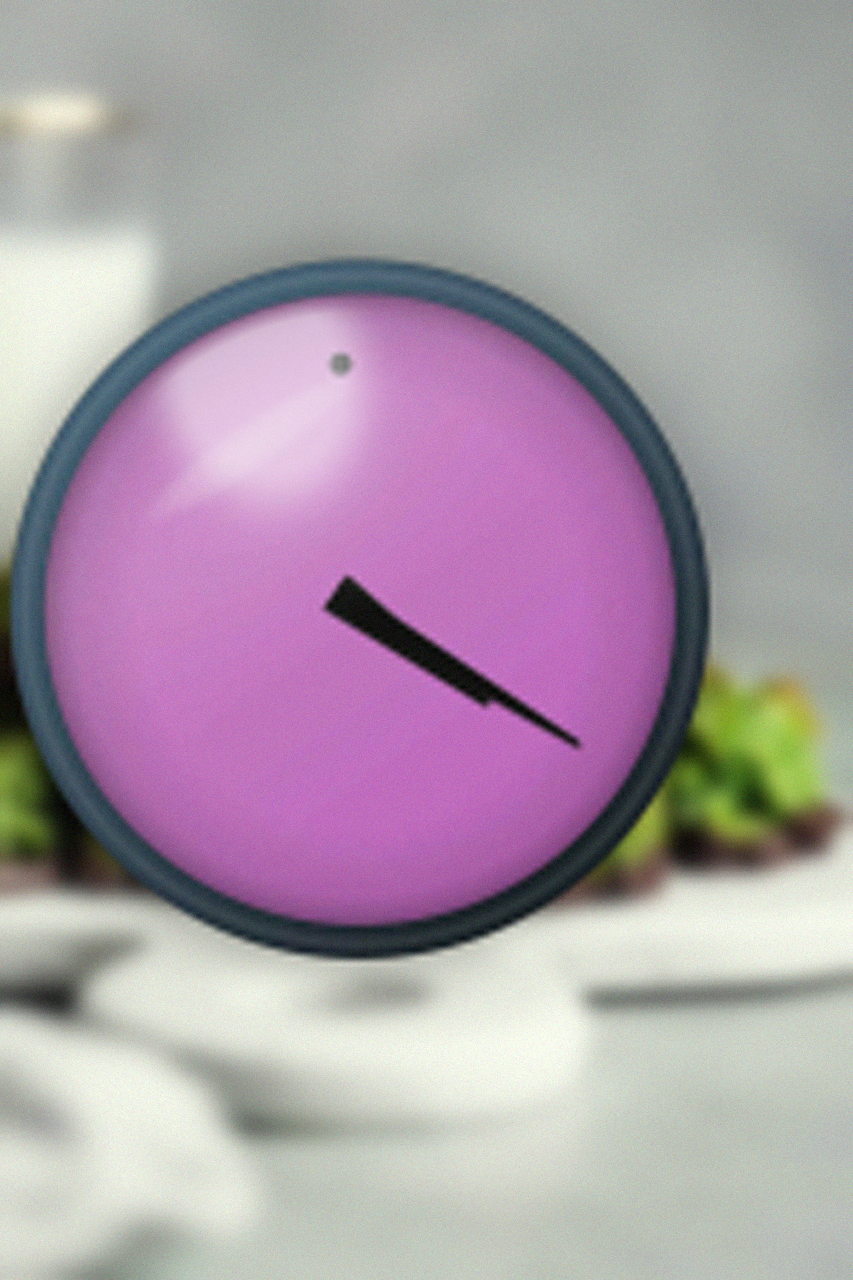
4:21
